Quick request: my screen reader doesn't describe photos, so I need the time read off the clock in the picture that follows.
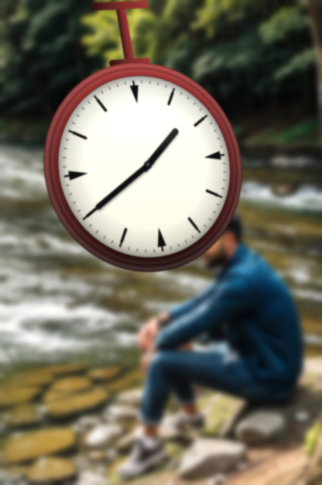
1:40
